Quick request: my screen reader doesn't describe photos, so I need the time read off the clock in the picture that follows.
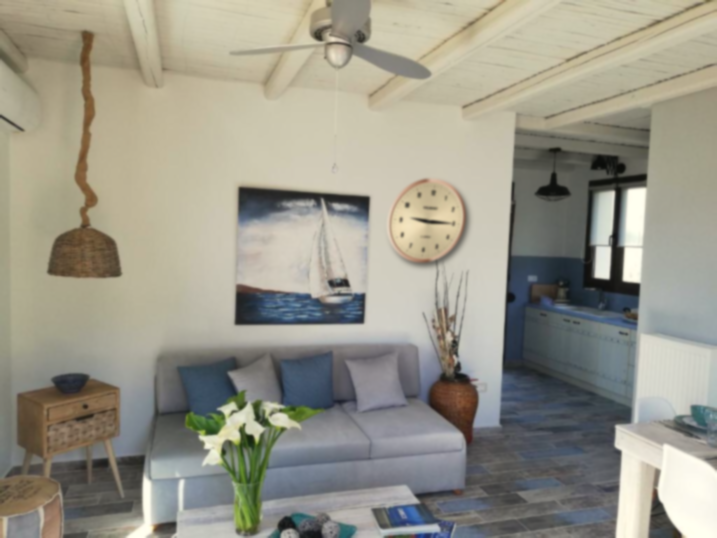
9:15
